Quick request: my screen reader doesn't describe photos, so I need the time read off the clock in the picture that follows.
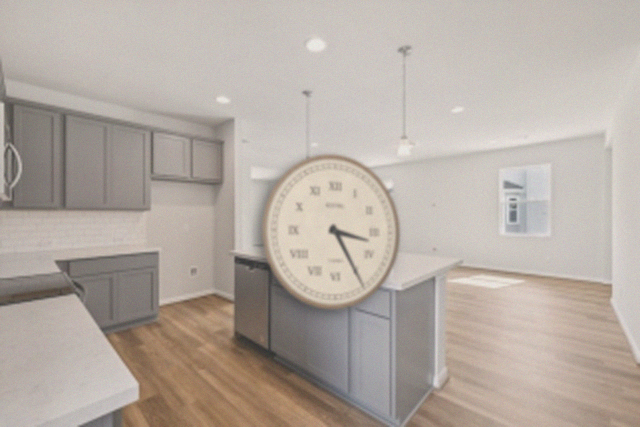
3:25
